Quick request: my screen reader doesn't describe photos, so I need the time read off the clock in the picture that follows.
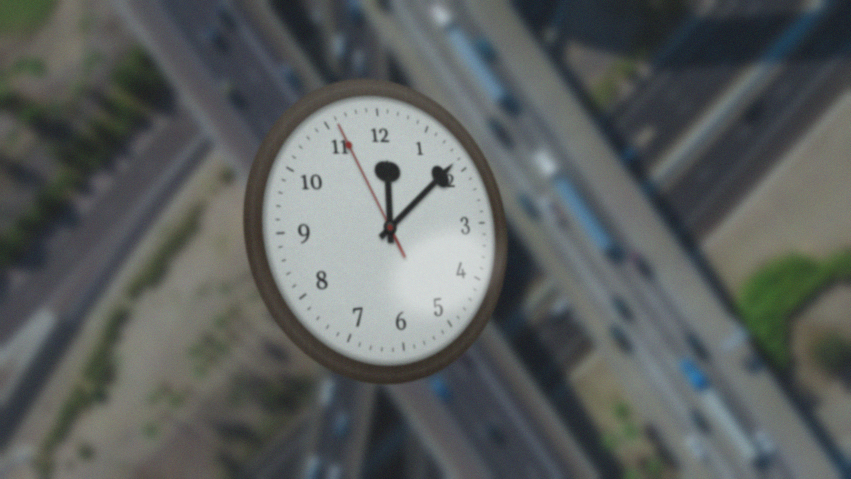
12:08:56
